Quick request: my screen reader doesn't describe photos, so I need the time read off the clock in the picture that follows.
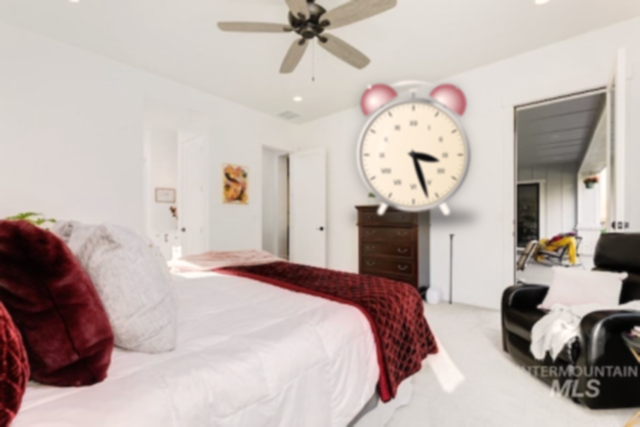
3:27
